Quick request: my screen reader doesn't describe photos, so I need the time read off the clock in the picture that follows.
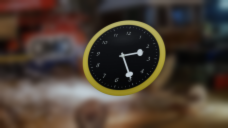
2:25
